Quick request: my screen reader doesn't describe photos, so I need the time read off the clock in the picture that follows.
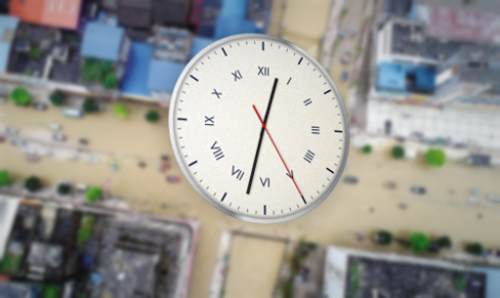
12:32:25
